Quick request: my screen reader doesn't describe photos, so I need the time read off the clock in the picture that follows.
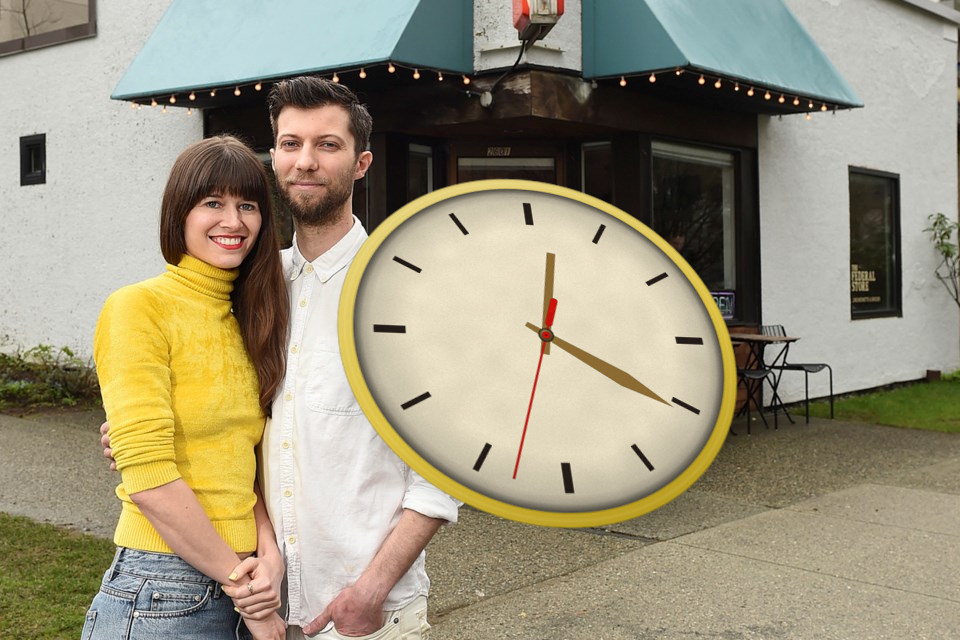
12:20:33
